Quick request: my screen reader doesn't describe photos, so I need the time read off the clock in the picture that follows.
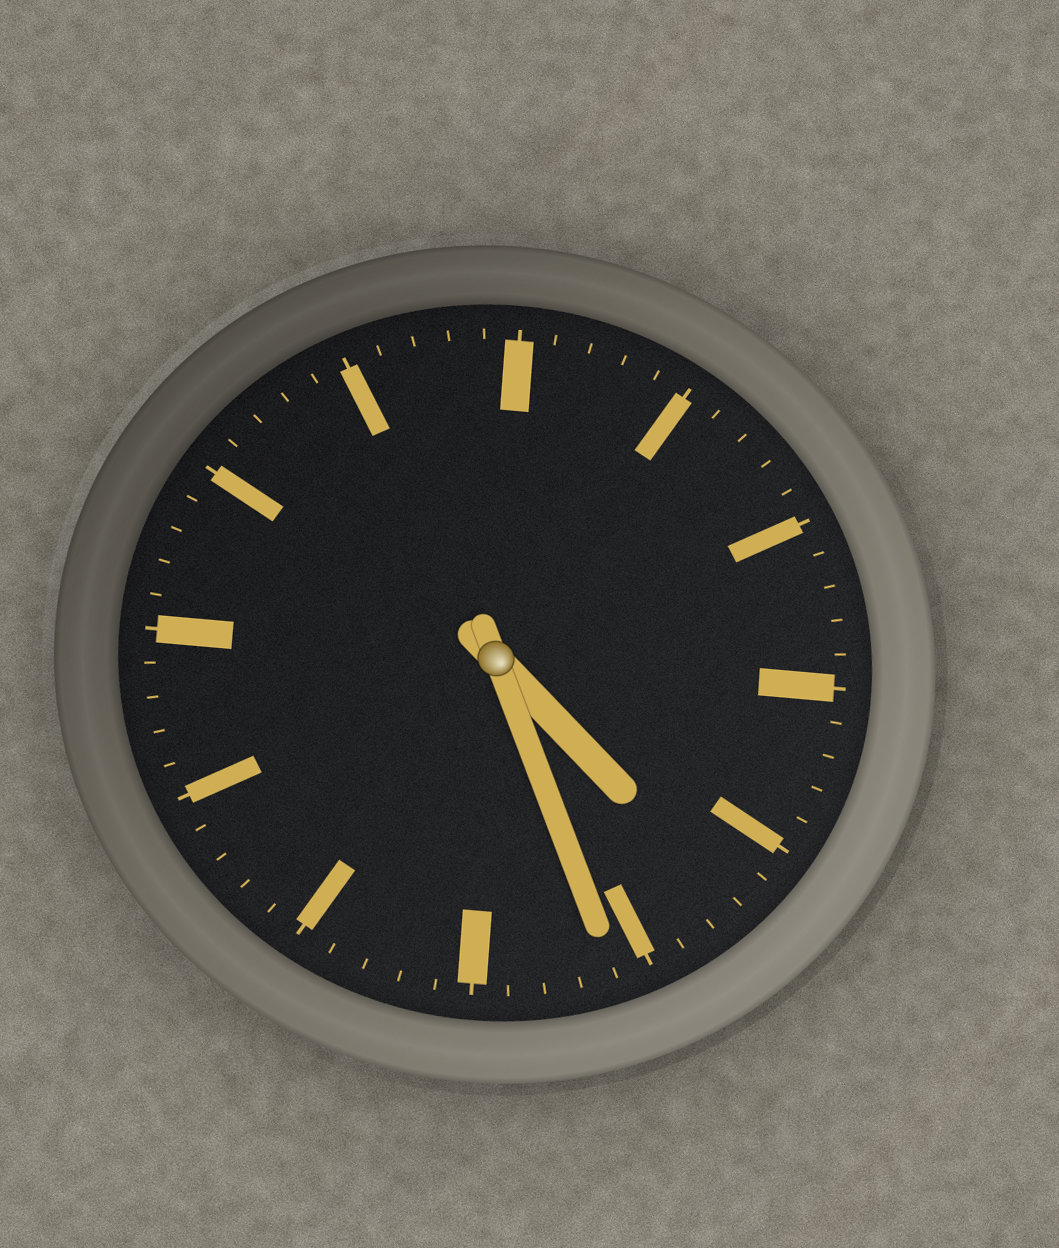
4:26
